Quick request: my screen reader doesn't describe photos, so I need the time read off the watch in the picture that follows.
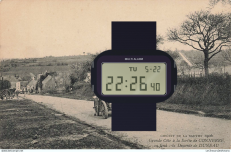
22:26:40
